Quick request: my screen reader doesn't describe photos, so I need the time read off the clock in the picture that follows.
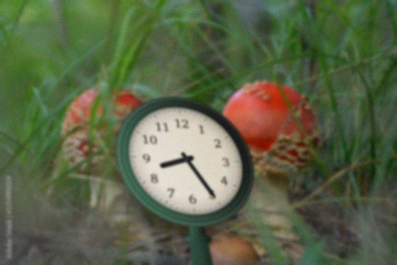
8:25
